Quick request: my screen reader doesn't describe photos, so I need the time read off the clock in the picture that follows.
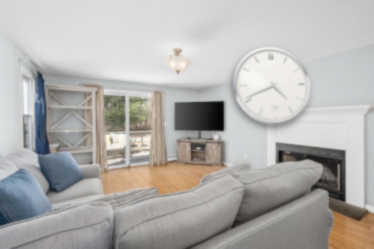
4:41
